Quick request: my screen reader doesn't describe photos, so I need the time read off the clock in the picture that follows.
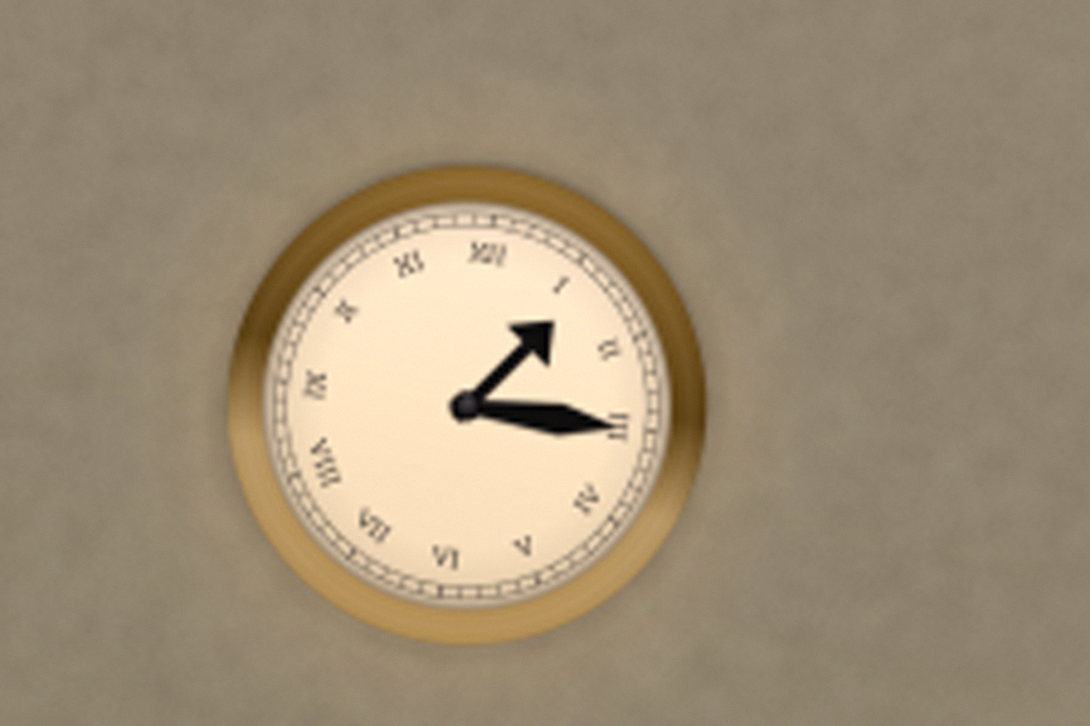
1:15
